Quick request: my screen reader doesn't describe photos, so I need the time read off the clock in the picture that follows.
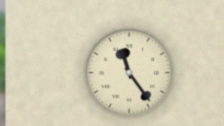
11:24
